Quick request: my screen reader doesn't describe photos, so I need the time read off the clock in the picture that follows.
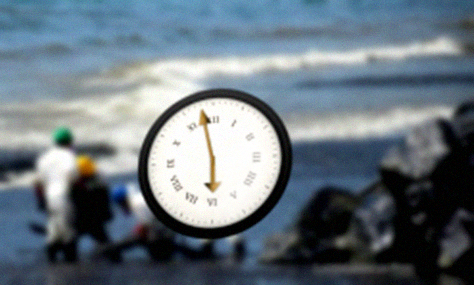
5:58
